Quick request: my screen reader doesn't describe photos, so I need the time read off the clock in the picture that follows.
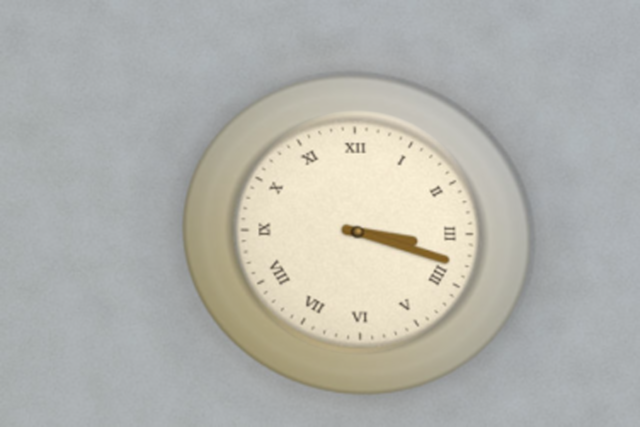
3:18
